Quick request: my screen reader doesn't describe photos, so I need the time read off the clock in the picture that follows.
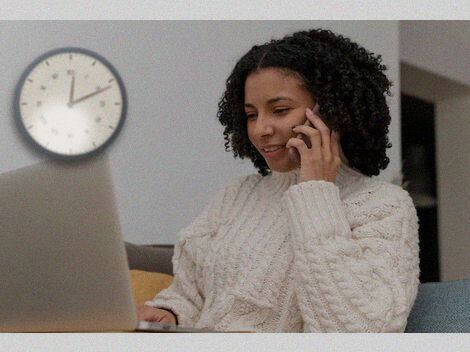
12:11
